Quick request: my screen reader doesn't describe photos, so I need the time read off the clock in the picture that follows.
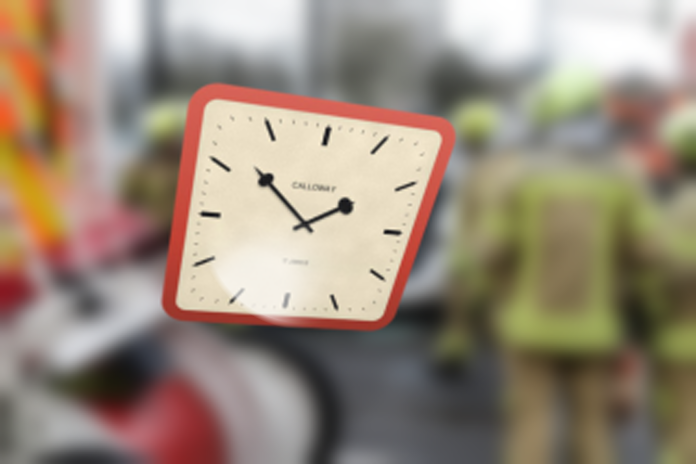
1:52
